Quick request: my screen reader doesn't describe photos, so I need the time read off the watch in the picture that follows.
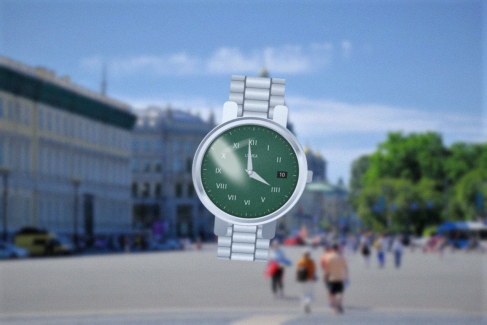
3:59
